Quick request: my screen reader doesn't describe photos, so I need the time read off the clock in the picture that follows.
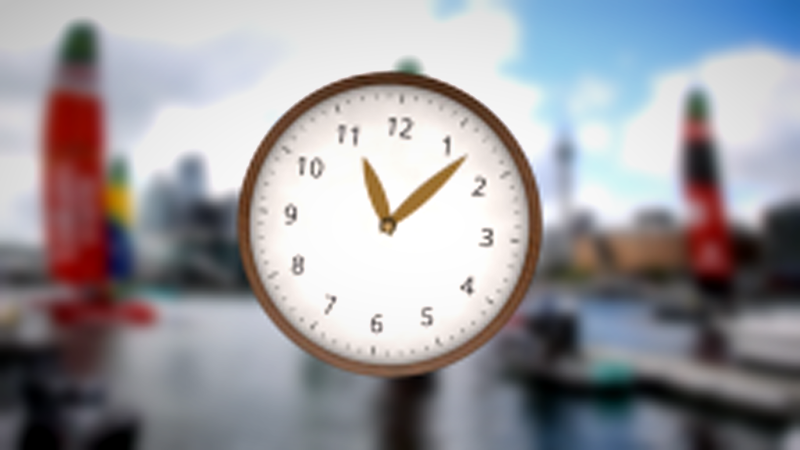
11:07
